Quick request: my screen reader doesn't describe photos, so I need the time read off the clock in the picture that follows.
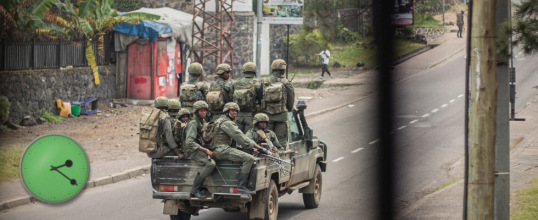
2:21
